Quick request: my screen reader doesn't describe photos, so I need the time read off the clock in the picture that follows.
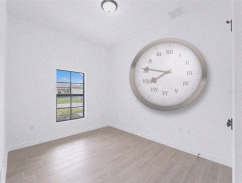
7:46
